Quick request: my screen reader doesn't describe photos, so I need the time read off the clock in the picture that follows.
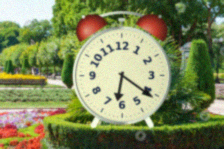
6:21
